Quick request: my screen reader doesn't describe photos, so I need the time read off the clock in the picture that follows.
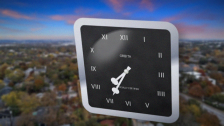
7:35
